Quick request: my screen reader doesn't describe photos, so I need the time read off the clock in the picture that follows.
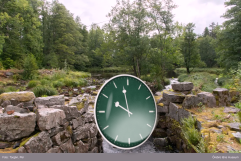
9:58
